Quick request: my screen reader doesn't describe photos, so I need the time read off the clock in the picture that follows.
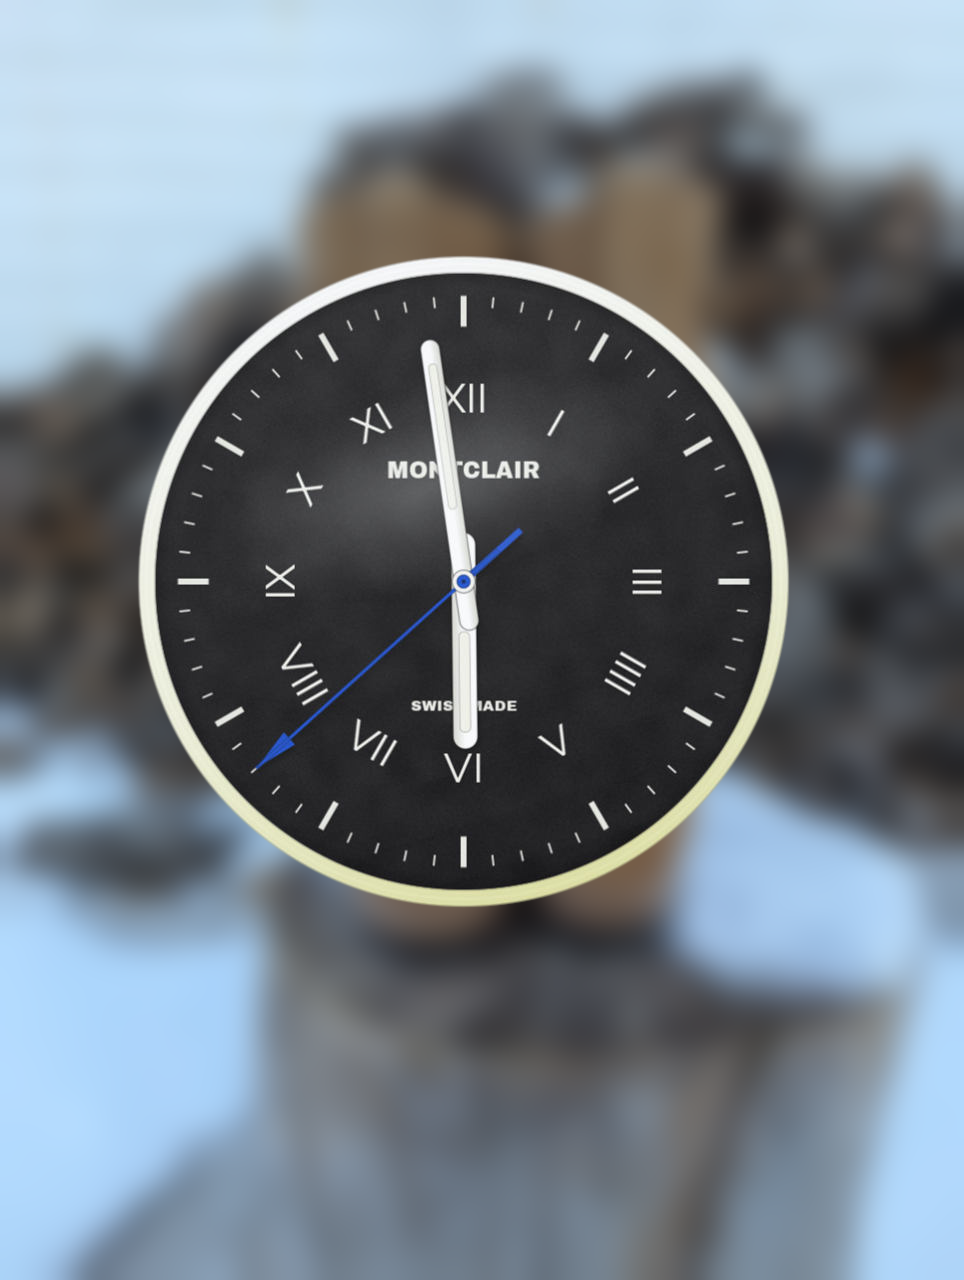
5:58:38
